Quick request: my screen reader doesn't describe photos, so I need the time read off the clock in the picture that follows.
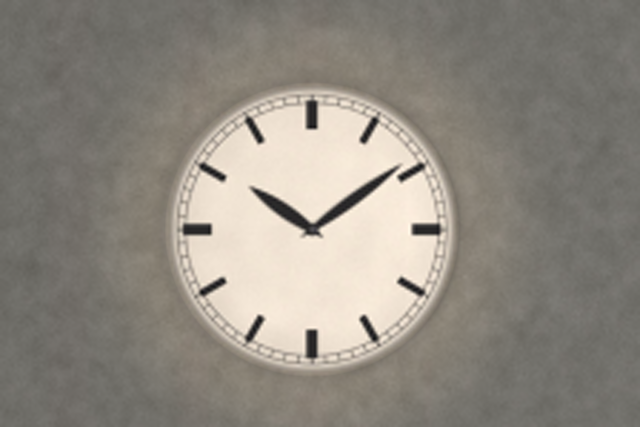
10:09
